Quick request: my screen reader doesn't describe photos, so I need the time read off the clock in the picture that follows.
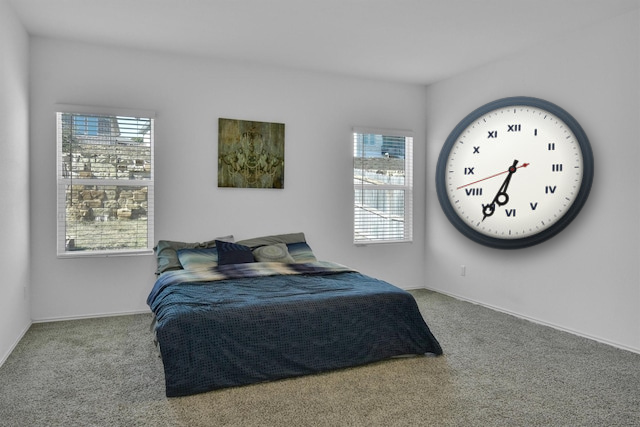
6:34:42
